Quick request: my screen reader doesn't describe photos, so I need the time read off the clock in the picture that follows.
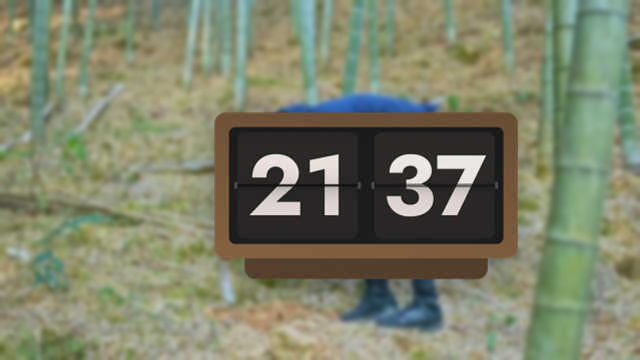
21:37
